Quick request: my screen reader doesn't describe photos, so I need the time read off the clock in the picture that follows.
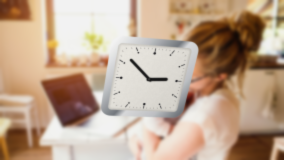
2:52
